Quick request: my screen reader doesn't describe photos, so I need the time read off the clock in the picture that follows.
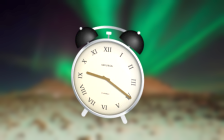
9:20
